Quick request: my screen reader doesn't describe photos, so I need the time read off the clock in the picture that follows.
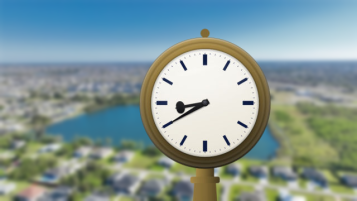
8:40
